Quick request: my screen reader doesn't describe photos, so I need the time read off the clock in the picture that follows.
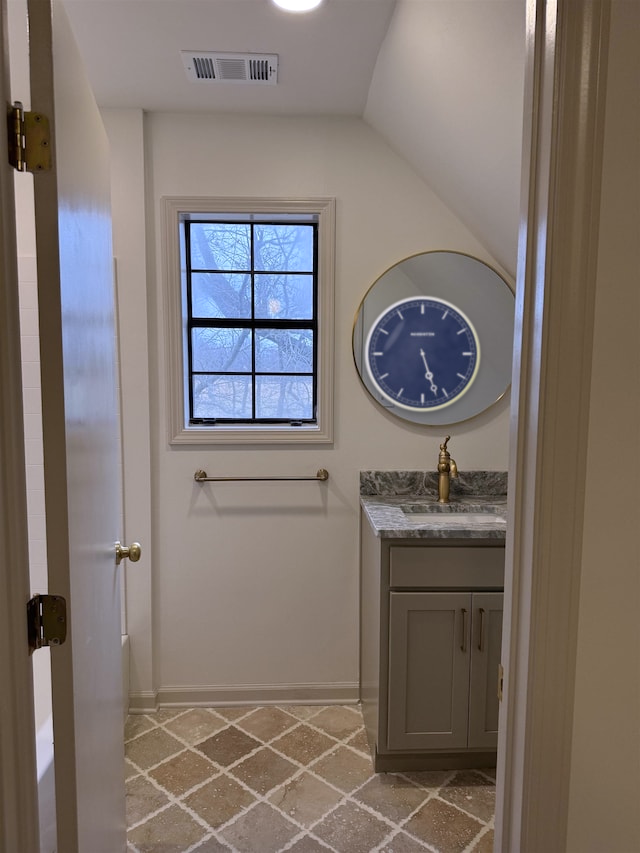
5:27
